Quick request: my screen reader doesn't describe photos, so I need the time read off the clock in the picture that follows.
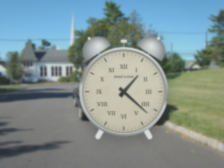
1:22
